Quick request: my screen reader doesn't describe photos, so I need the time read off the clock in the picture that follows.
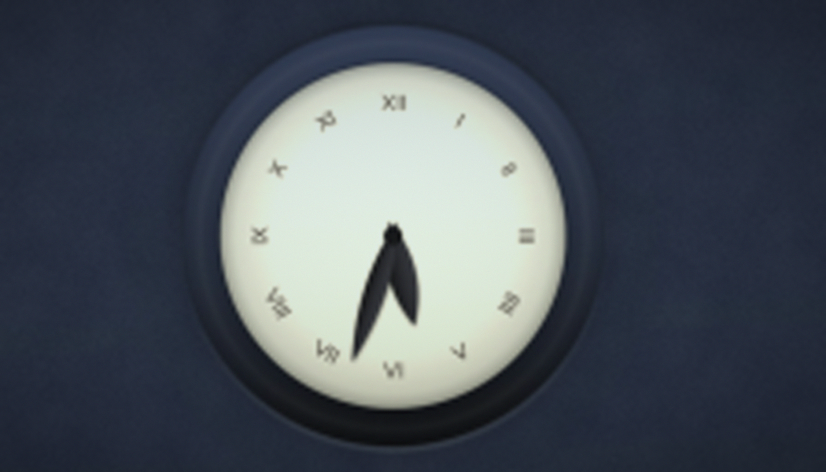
5:33
